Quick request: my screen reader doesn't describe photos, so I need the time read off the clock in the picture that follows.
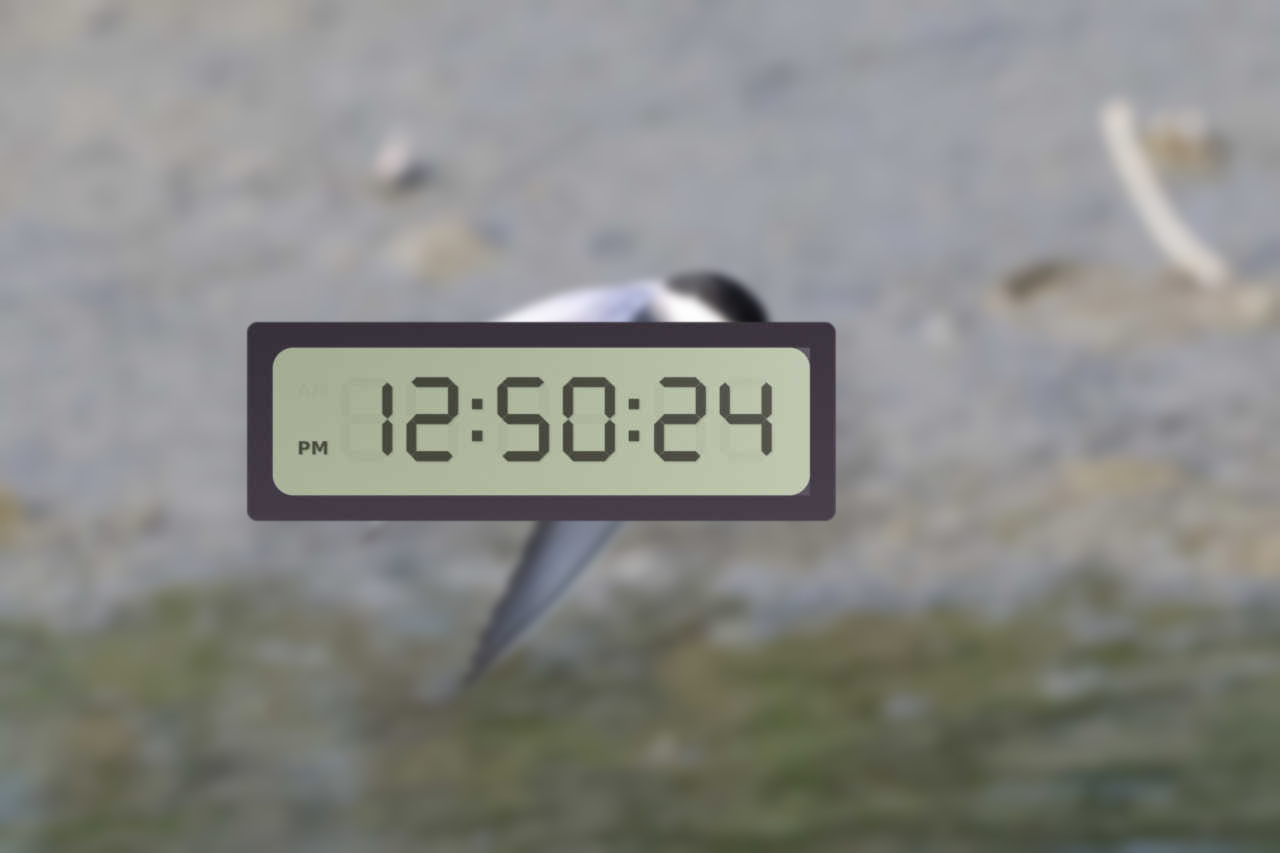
12:50:24
